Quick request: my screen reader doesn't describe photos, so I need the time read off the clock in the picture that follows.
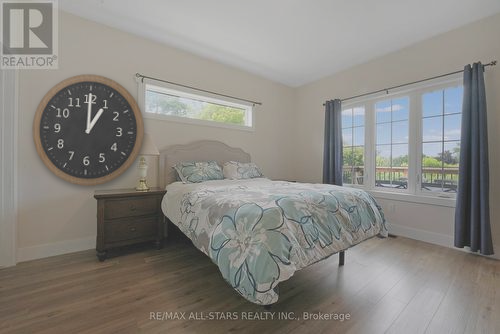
1:00
